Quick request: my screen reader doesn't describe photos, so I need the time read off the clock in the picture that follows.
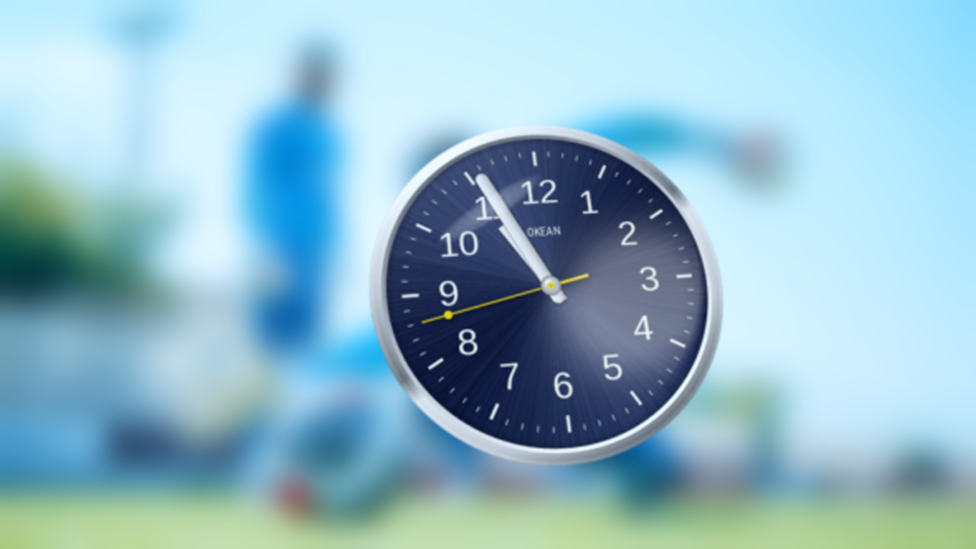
10:55:43
